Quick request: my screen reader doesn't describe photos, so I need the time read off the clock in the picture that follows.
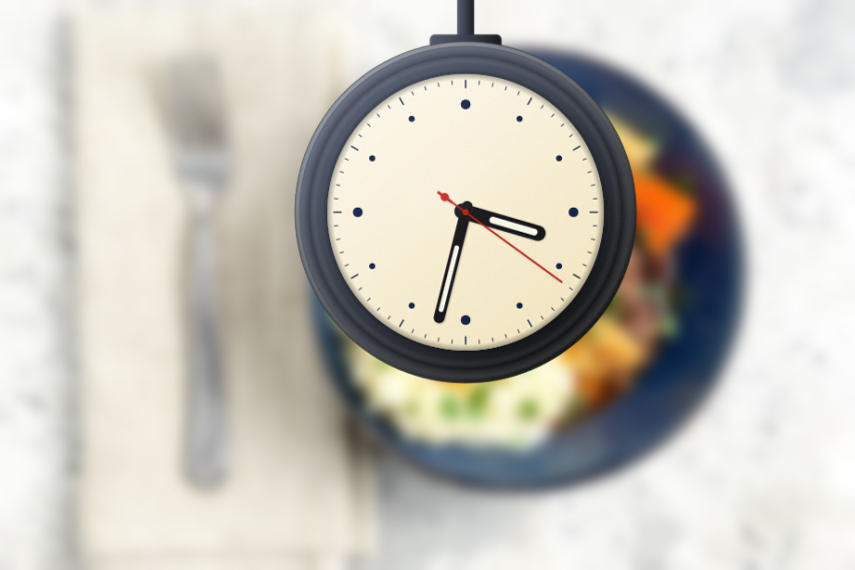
3:32:21
